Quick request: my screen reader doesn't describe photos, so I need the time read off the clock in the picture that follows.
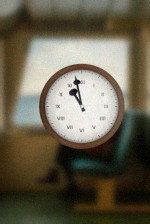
10:58
